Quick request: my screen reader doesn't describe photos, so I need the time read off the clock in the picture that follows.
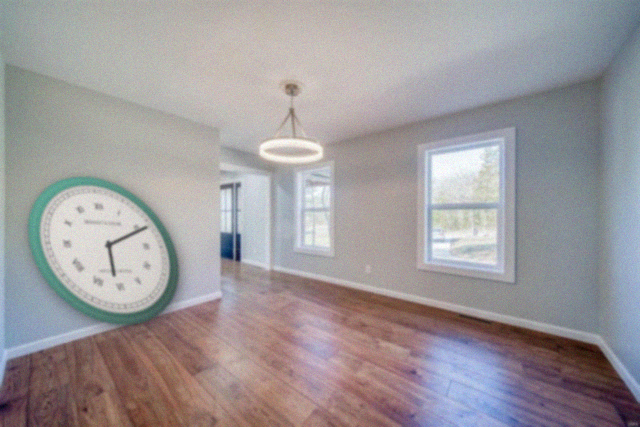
6:11
